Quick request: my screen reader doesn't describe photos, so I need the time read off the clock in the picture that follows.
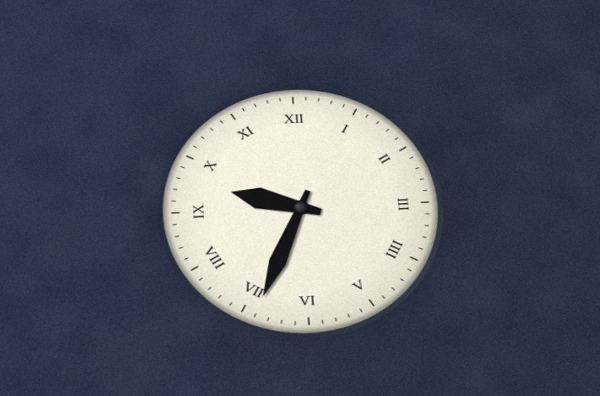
9:34
